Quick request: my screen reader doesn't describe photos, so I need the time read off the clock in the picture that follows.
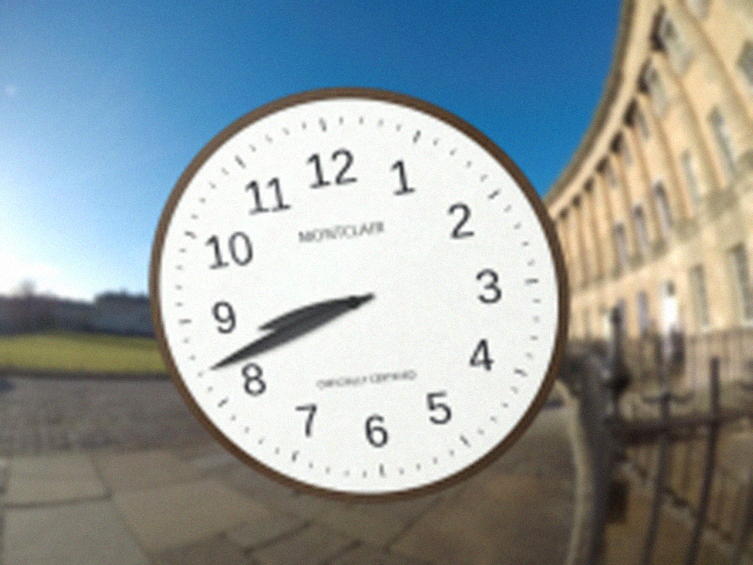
8:42
